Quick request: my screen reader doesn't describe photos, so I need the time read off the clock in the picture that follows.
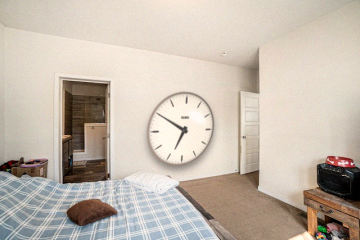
6:50
